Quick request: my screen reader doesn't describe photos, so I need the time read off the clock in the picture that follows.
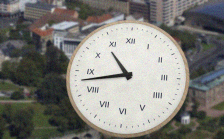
10:43
